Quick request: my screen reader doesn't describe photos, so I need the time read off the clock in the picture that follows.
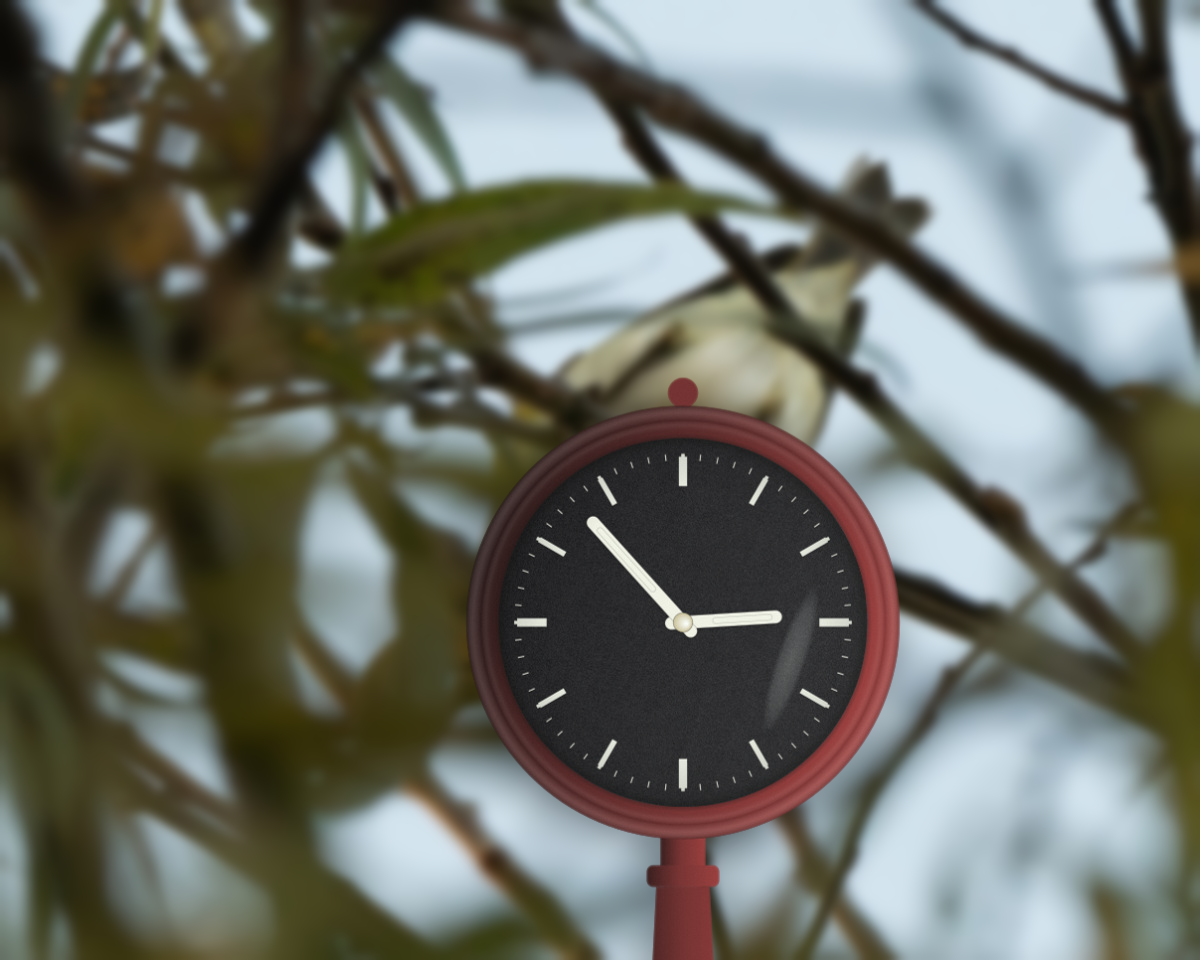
2:53
